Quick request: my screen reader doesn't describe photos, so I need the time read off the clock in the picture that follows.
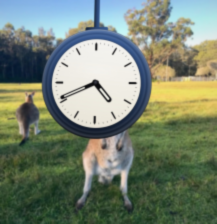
4:41
